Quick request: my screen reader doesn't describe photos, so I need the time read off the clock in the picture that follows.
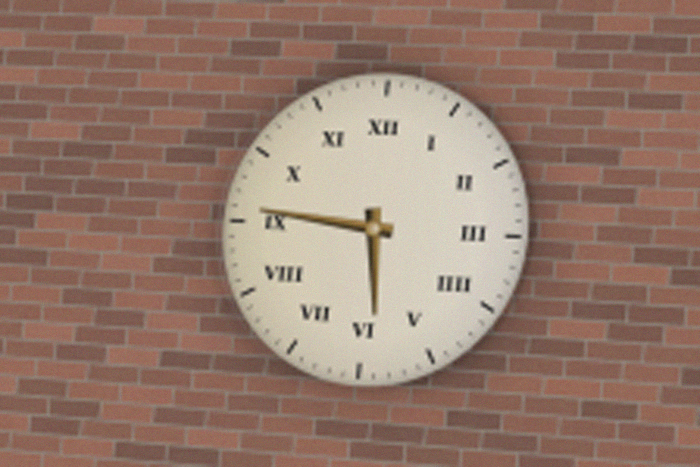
5:46
